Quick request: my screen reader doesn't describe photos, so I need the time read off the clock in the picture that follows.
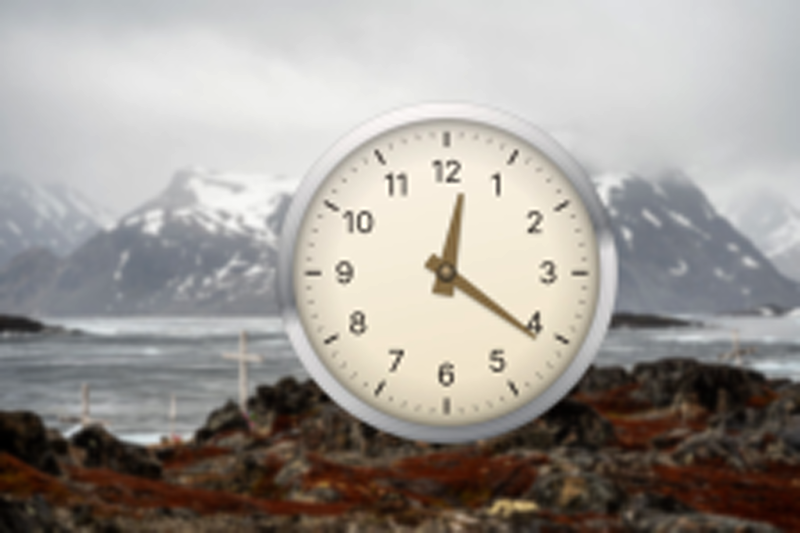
12:21
